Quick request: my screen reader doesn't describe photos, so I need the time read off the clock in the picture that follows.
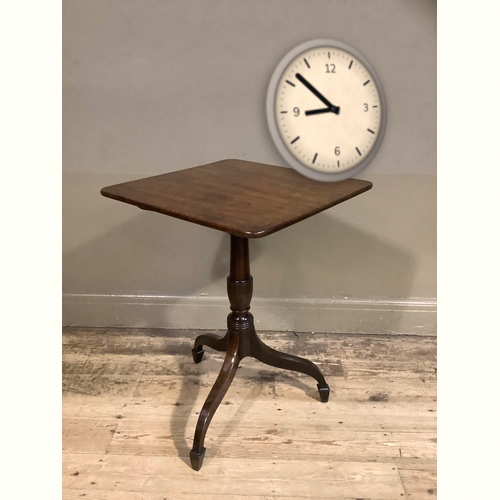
8:52
